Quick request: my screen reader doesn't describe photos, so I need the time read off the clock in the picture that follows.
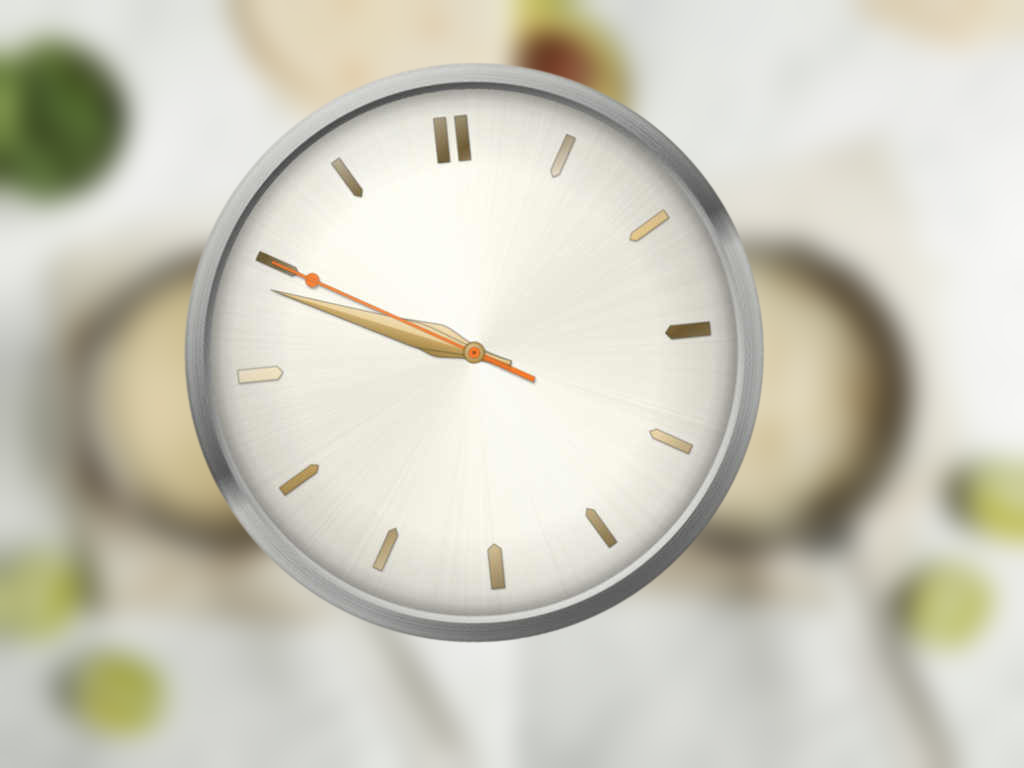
9:48:50
